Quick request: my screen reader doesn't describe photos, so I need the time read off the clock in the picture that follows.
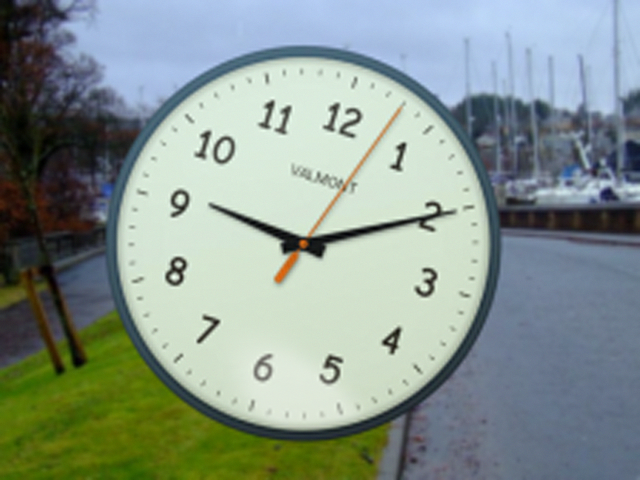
9:10:03
